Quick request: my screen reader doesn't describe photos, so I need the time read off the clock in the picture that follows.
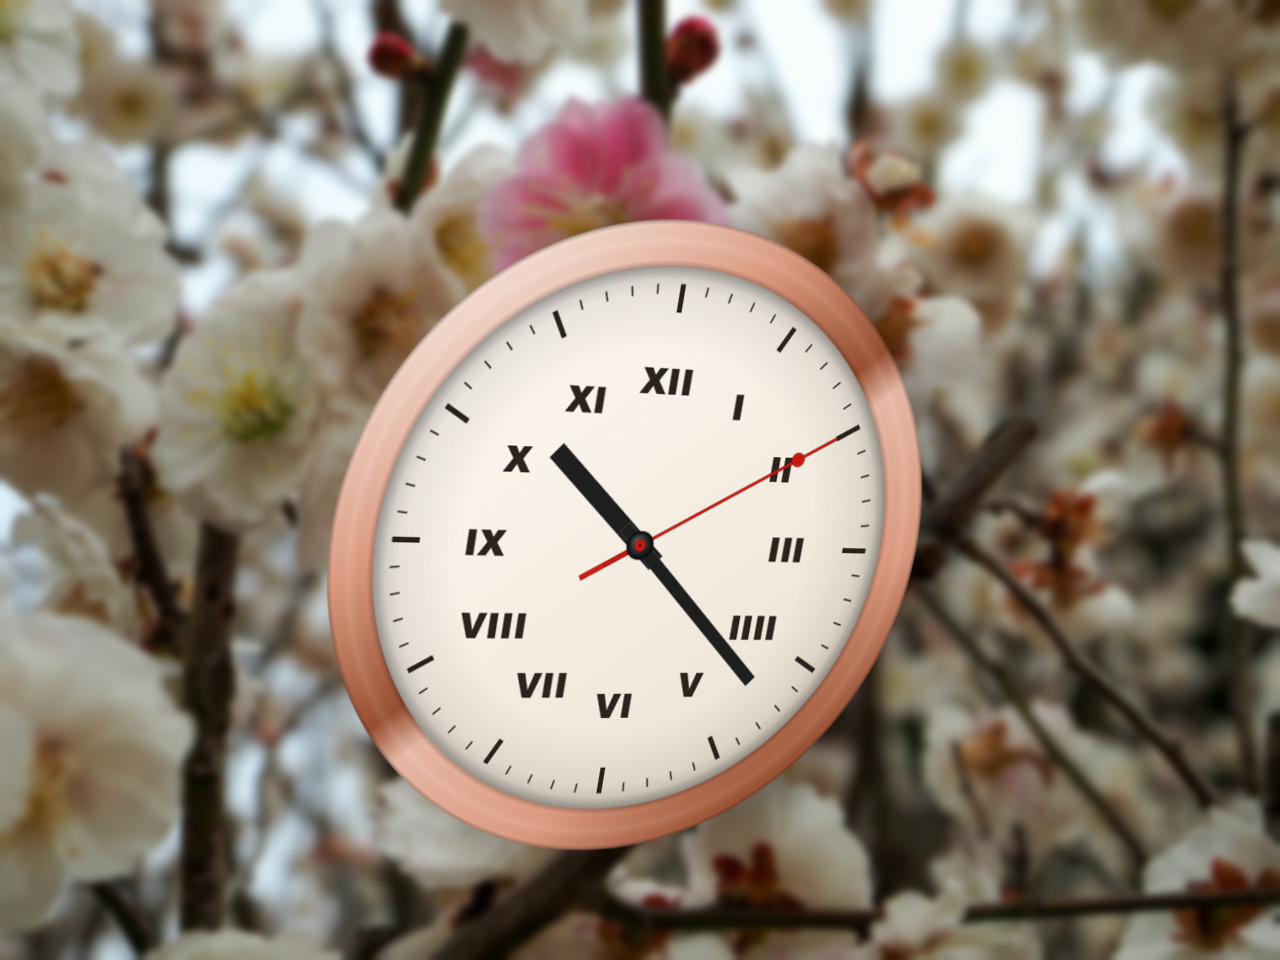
10:22:10
